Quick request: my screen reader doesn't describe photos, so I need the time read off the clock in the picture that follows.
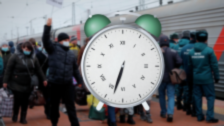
6:33
